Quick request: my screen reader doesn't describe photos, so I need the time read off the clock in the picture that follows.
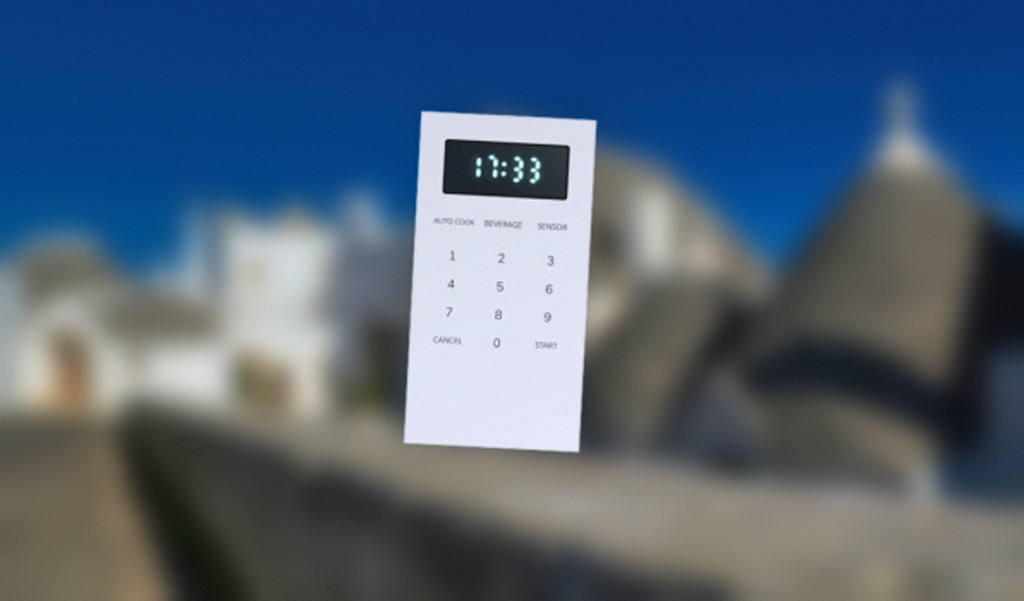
17:33
